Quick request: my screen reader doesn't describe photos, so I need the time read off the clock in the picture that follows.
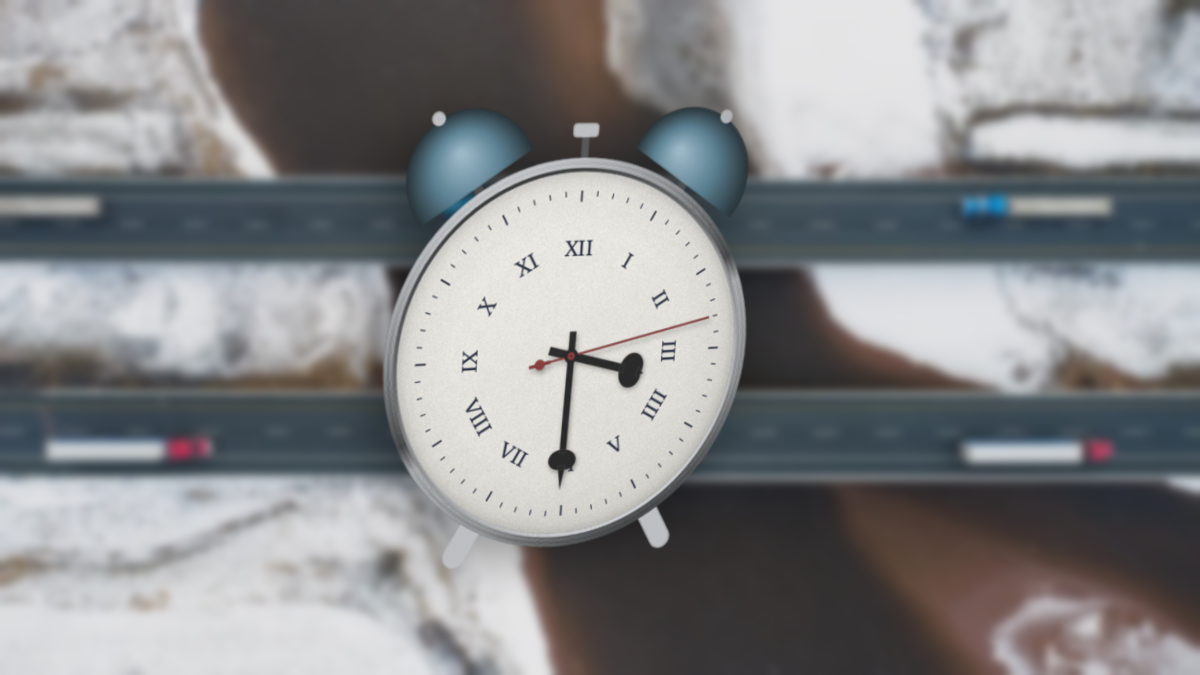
3:30:13
